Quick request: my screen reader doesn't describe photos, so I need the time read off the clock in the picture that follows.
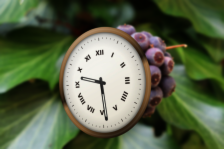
9:29
